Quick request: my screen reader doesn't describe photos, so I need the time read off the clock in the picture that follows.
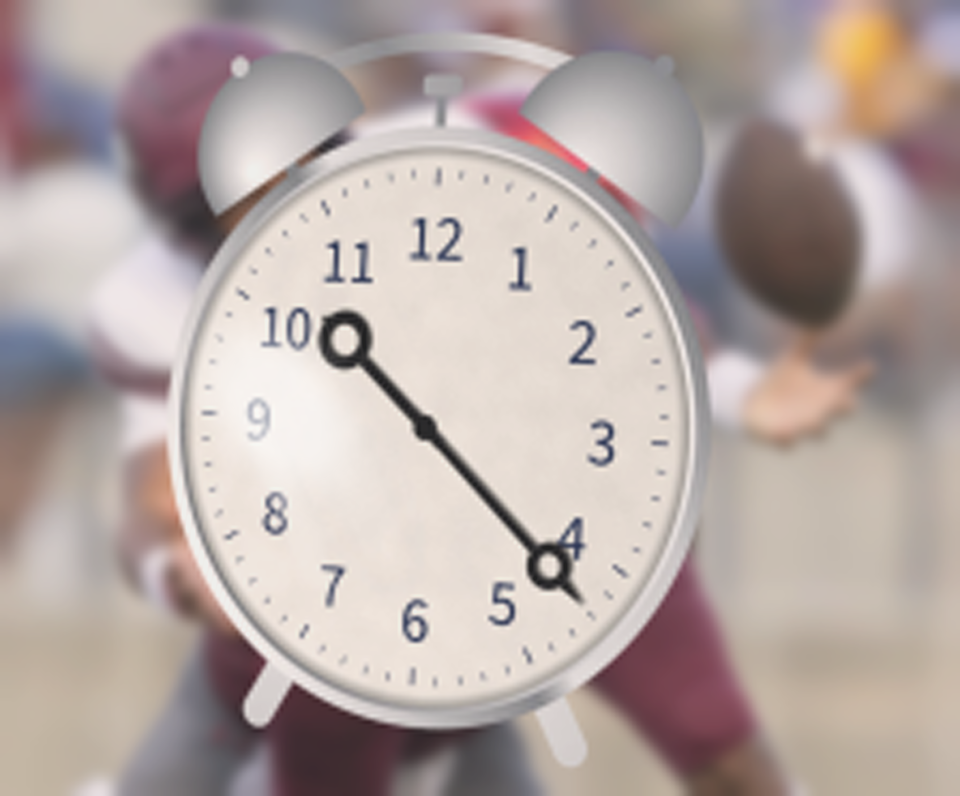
10:22
